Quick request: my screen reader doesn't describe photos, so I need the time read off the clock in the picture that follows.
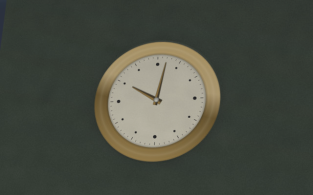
10:02
